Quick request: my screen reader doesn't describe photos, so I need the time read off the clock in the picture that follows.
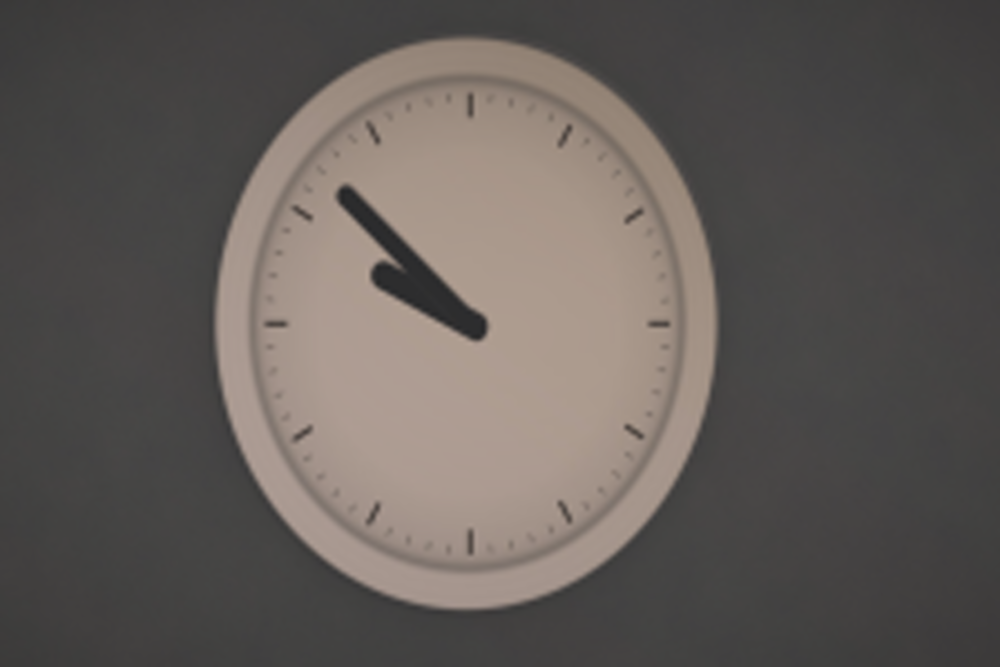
9:52
